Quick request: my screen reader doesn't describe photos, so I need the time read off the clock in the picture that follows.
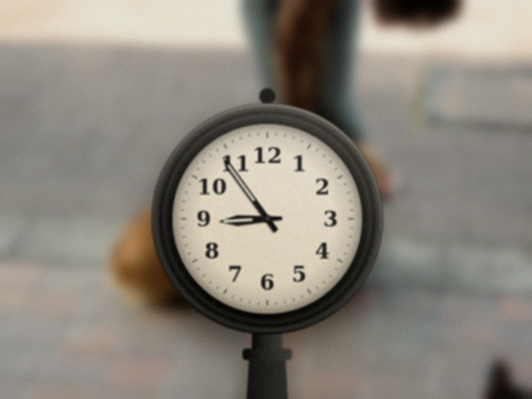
8:54
